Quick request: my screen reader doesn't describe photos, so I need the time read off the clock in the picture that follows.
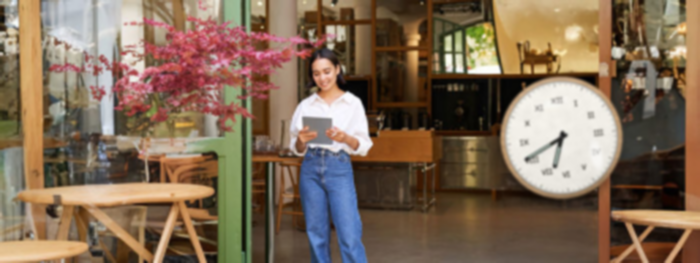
6:41
